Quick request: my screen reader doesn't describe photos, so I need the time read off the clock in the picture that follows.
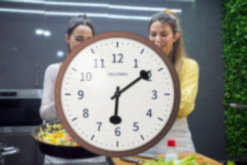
6:09
